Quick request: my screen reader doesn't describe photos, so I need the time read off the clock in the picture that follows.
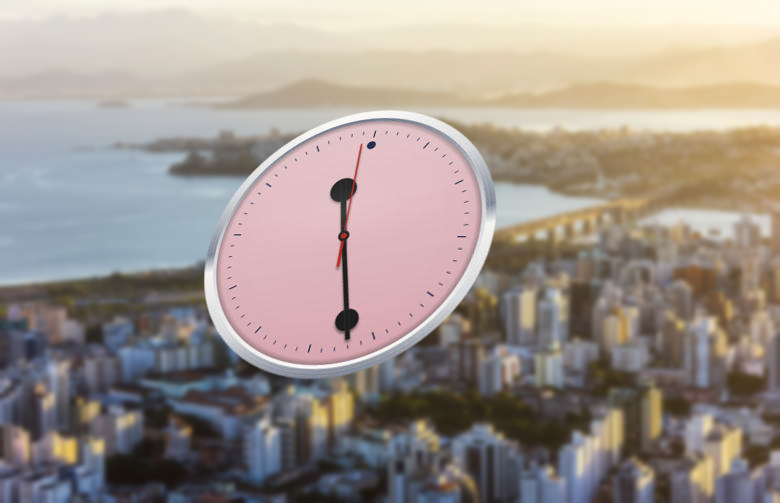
11:26:59
